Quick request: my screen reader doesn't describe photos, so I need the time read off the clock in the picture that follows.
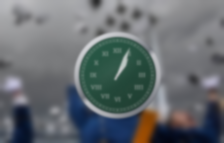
1:04
